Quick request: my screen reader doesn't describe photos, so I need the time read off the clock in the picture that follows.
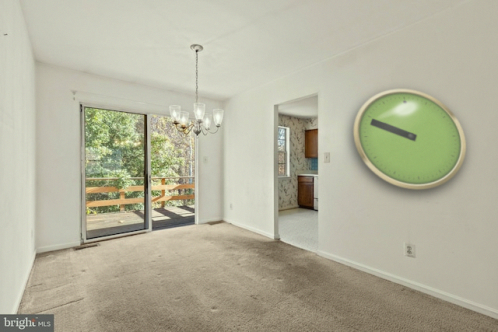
9:49
